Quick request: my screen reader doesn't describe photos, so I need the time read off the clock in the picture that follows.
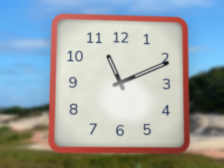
11:11
